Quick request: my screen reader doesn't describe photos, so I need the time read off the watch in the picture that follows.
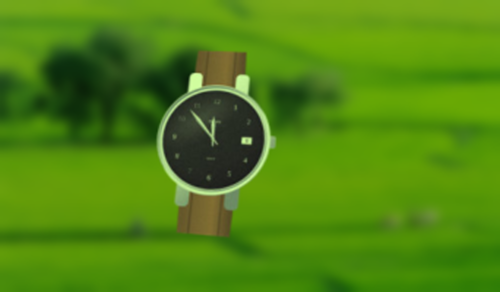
11:53
